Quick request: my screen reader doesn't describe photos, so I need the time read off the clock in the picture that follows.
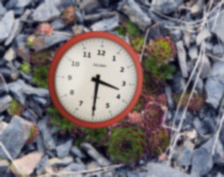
3:30
